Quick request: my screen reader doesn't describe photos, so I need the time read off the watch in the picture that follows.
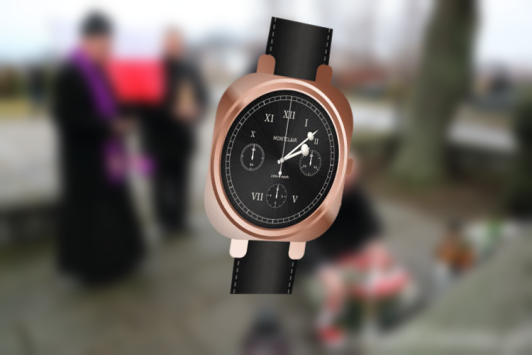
2:08
